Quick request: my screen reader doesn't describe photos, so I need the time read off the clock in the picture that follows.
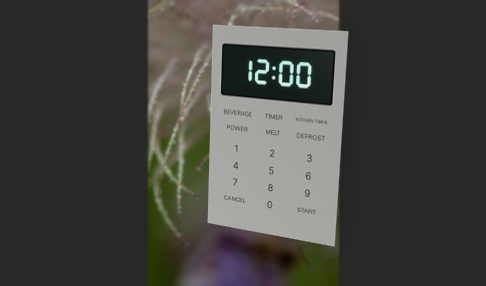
12:00
